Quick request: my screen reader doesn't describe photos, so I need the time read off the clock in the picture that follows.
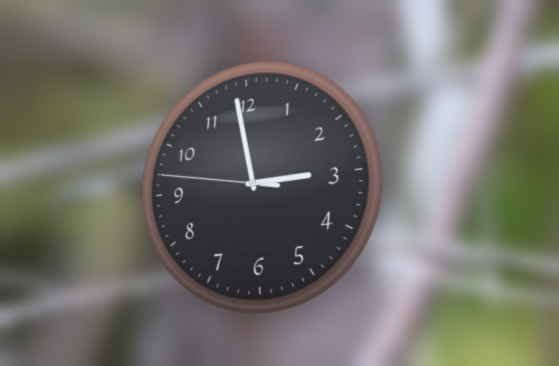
2:58:47
